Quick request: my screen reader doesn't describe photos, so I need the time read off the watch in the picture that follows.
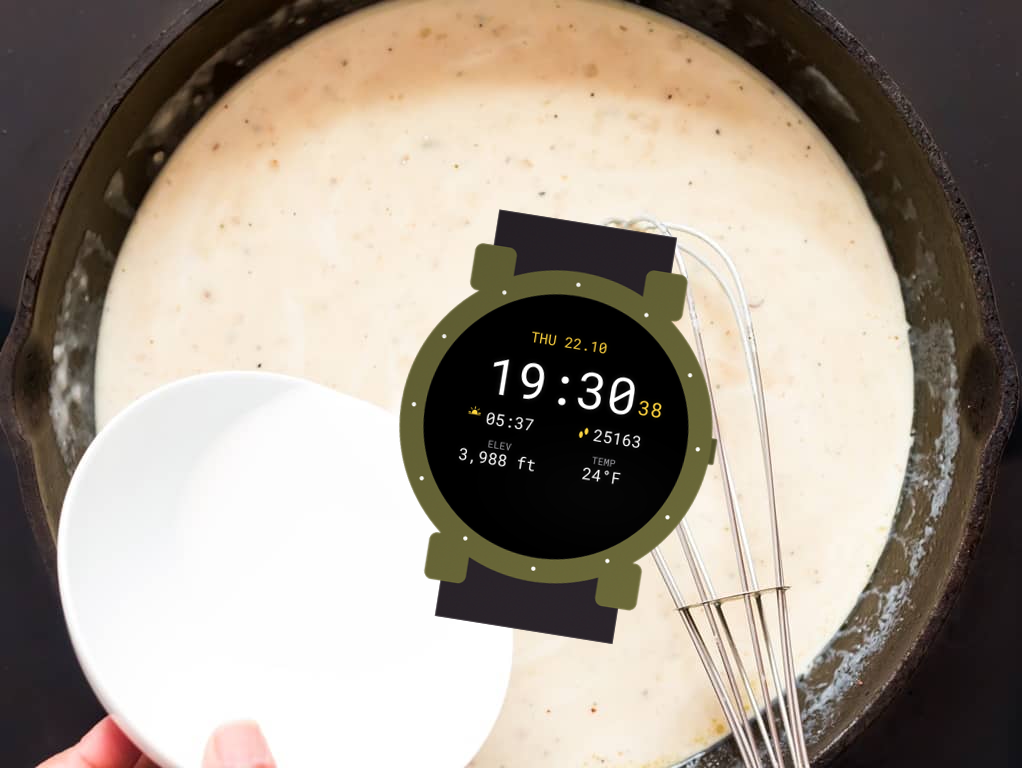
19:30:38
